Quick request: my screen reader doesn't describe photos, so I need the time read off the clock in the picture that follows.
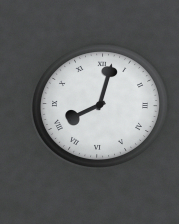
8:02
